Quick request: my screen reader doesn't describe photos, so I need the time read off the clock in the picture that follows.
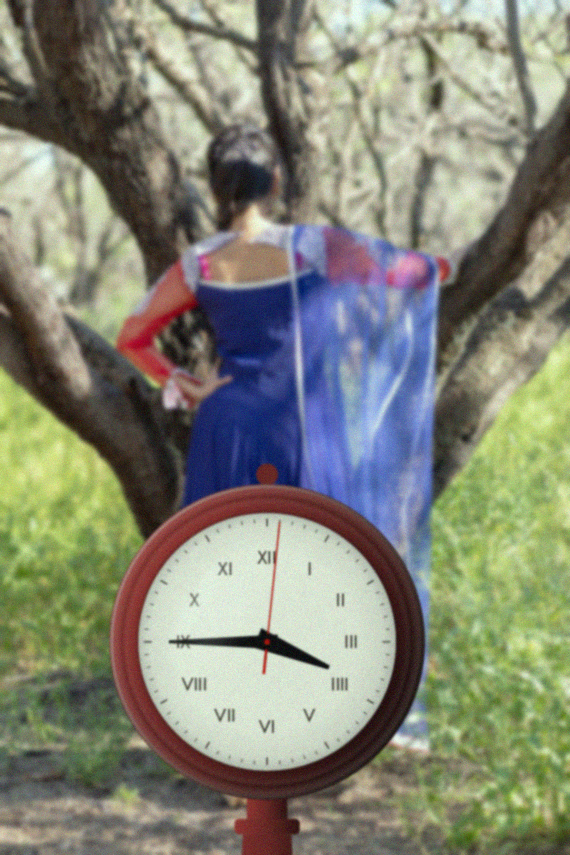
3:45:01
